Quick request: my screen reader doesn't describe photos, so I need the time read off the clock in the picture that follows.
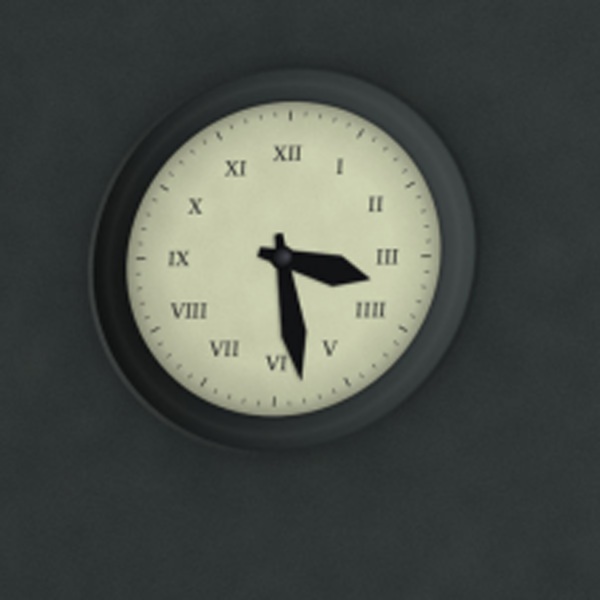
3:28
